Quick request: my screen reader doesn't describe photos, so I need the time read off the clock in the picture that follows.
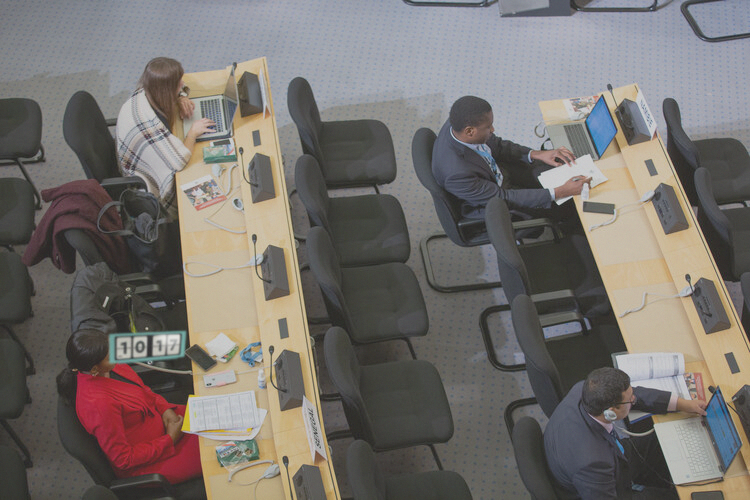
10:17
